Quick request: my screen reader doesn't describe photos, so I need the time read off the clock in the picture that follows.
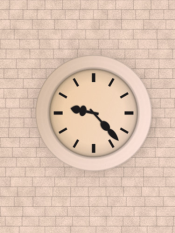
9:23
